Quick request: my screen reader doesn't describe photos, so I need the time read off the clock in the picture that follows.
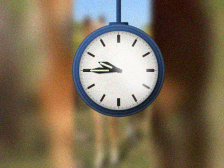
9:45
